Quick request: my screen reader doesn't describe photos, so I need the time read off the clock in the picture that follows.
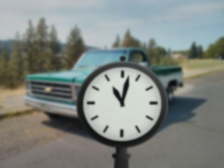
11:02
